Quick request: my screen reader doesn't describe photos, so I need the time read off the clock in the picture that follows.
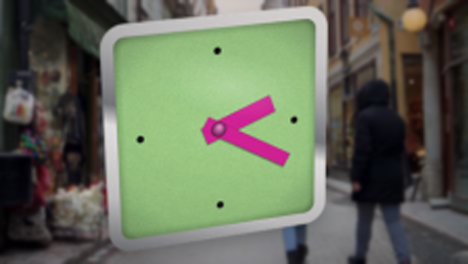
2:20
